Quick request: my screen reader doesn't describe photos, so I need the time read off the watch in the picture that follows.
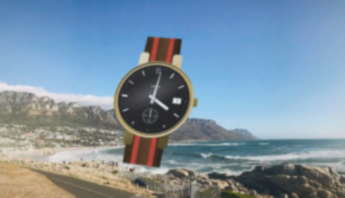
4:01
